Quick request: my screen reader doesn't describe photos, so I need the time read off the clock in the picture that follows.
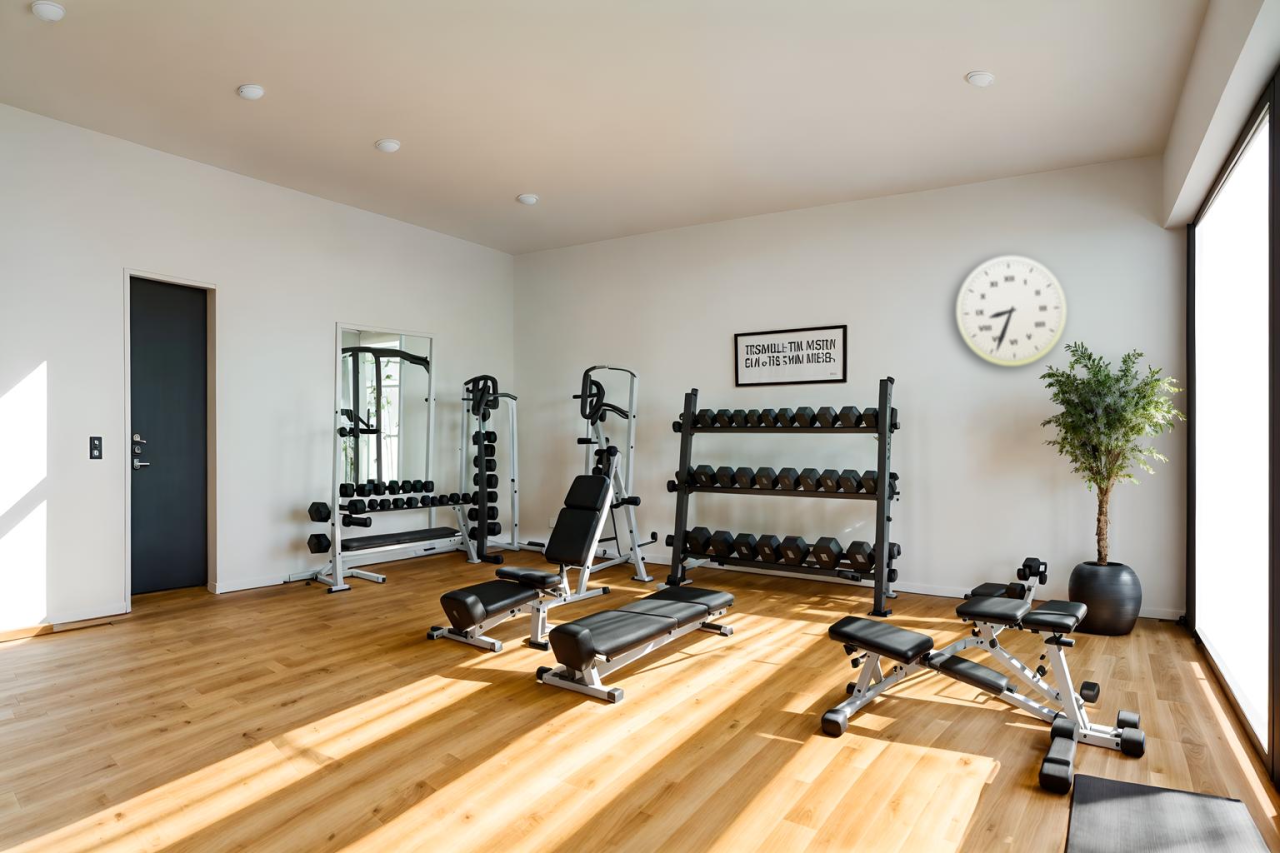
8:34
